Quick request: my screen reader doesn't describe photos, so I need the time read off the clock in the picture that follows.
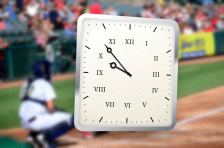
9:53
